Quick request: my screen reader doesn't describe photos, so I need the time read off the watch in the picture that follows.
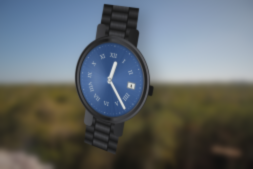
12:23
